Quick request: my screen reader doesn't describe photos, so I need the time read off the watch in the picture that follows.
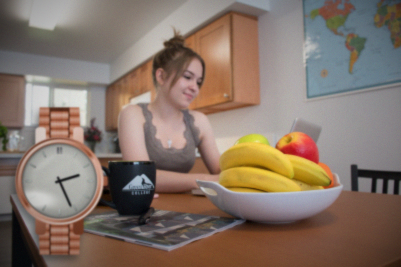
2:26
